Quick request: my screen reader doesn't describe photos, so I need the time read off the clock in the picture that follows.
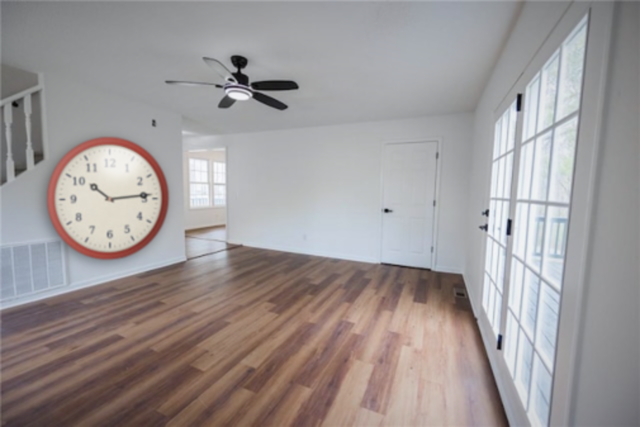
10:14
